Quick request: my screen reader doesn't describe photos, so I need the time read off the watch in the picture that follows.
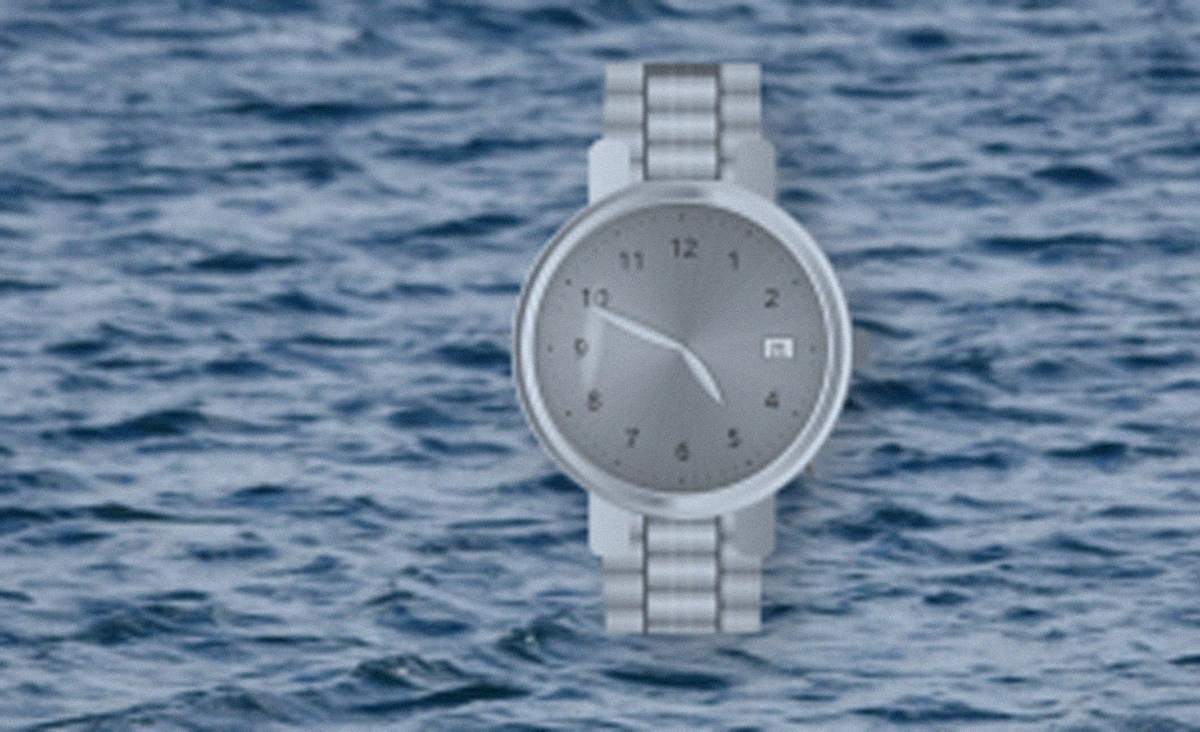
4:49
